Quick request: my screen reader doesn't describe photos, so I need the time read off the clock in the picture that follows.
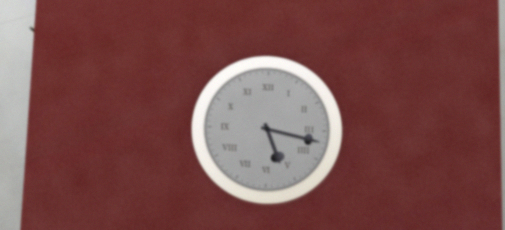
5:17
